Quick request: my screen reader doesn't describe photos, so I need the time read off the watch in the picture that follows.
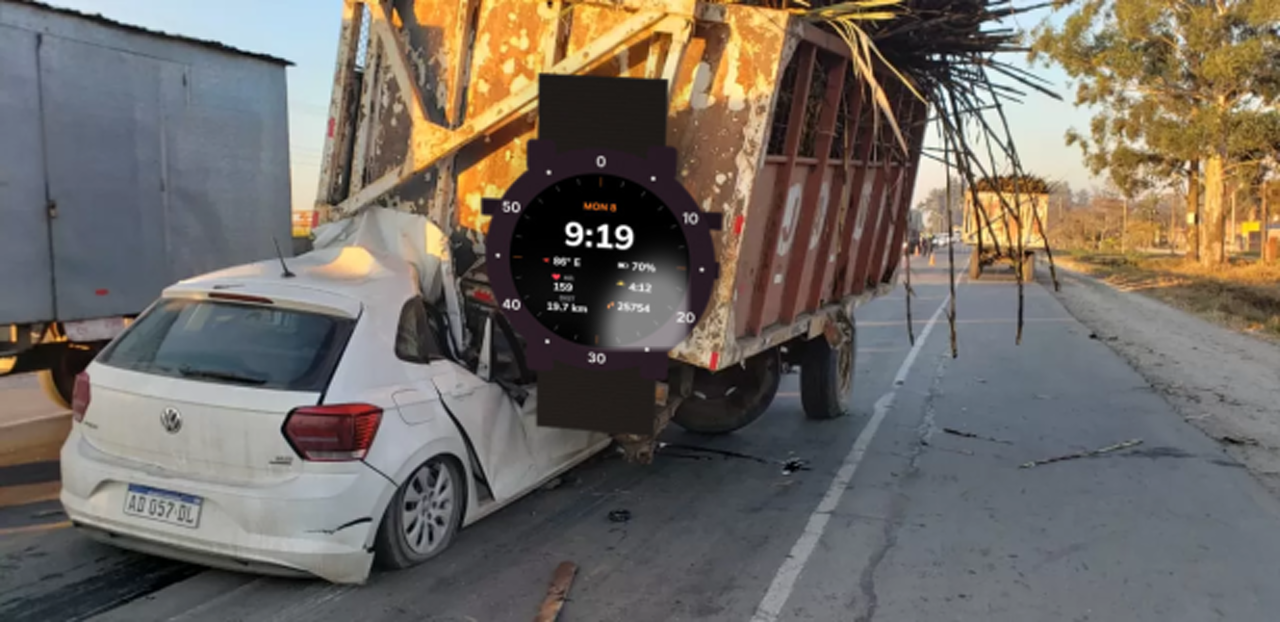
9:19
